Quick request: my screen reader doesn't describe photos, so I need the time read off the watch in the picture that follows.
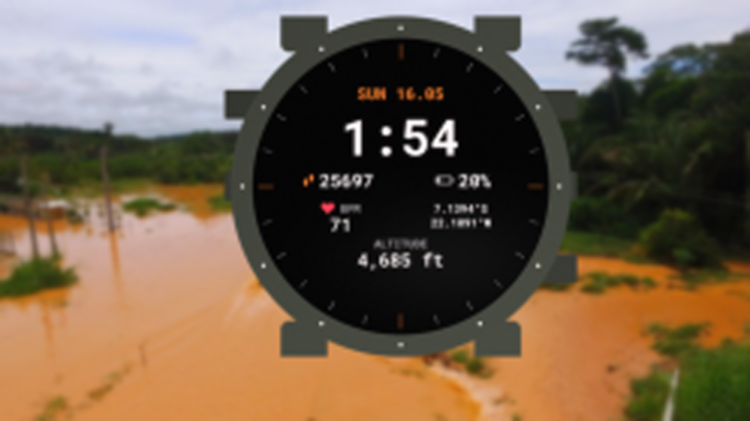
1:54
